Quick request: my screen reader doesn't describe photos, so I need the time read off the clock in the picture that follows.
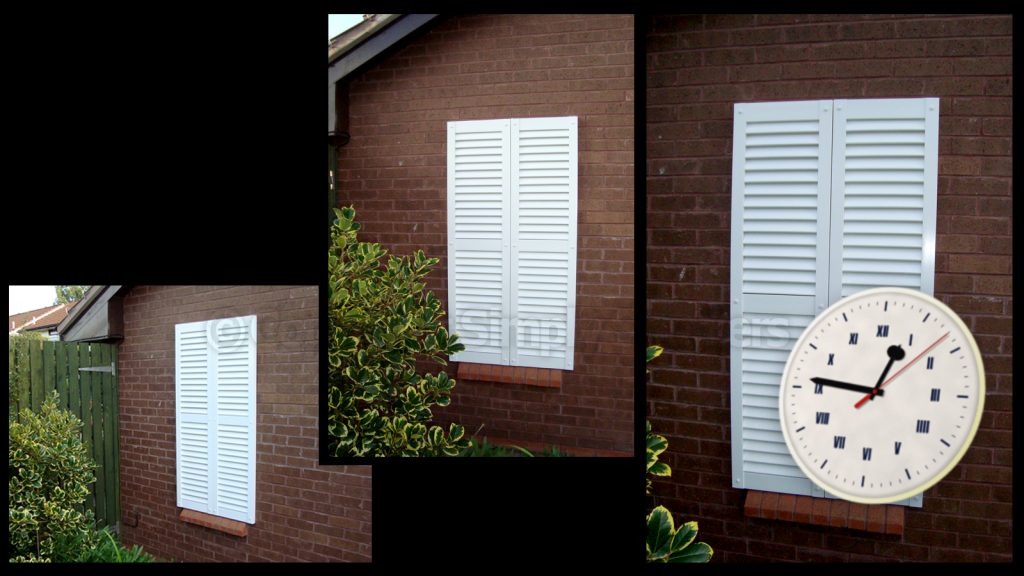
12:46:08
